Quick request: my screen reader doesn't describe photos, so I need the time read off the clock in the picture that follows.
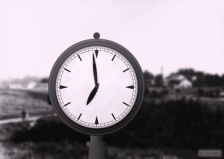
6:59
